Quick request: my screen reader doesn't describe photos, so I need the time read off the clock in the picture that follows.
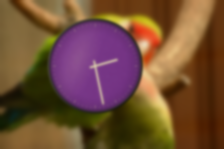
2:28
